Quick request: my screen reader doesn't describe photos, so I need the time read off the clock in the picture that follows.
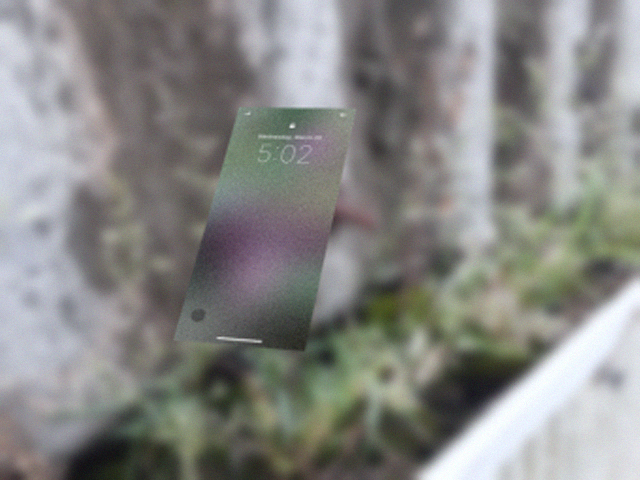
5:02
